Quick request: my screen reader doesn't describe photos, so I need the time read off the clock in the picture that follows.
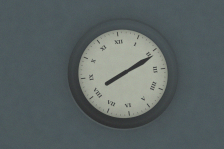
8:11
